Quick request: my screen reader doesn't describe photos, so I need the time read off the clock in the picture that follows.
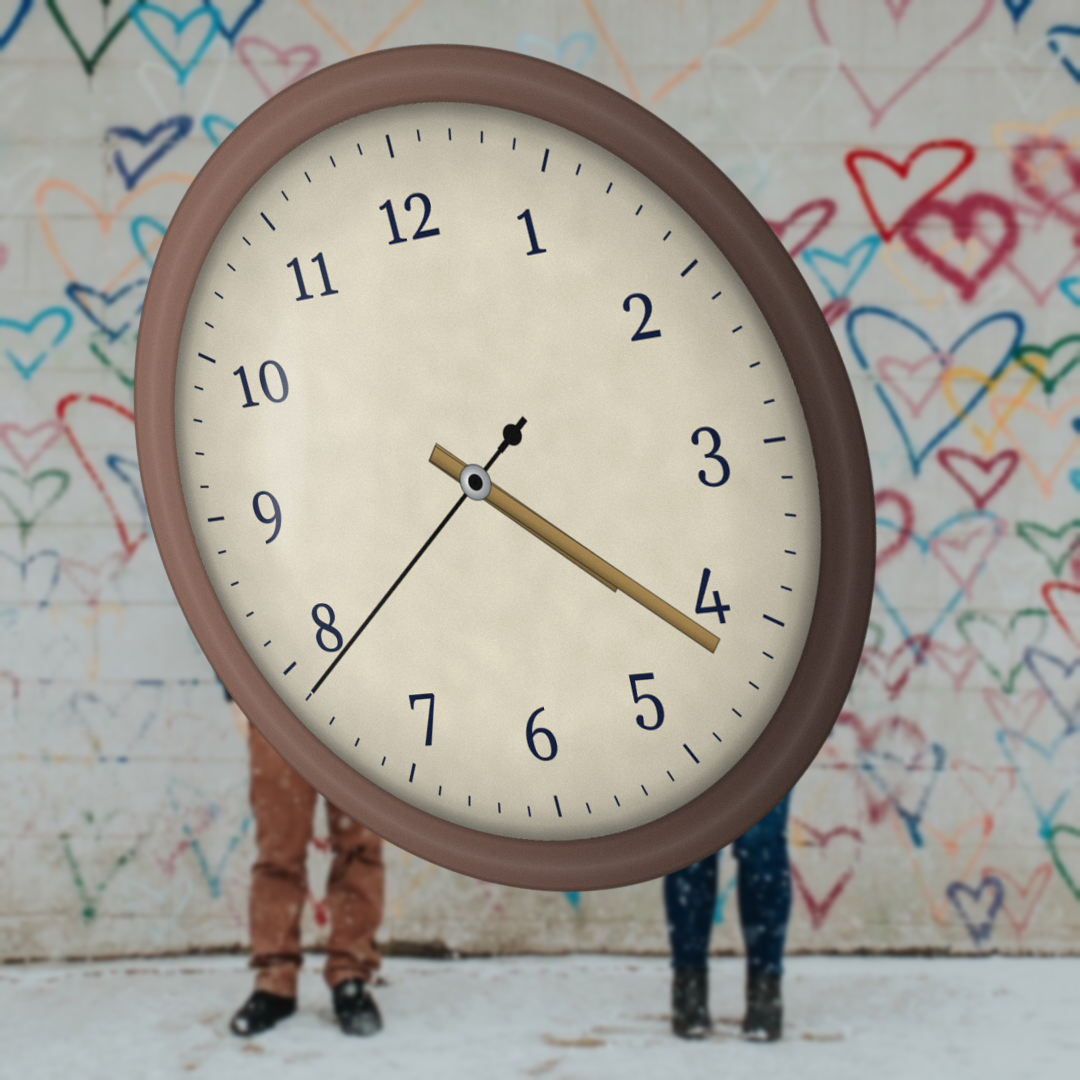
4:21:39
